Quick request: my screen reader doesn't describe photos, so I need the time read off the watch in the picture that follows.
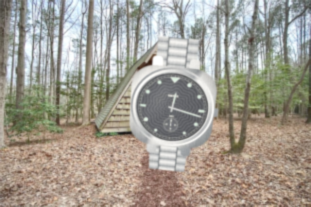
12:17
